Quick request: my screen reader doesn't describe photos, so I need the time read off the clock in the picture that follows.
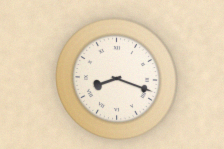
8:18
